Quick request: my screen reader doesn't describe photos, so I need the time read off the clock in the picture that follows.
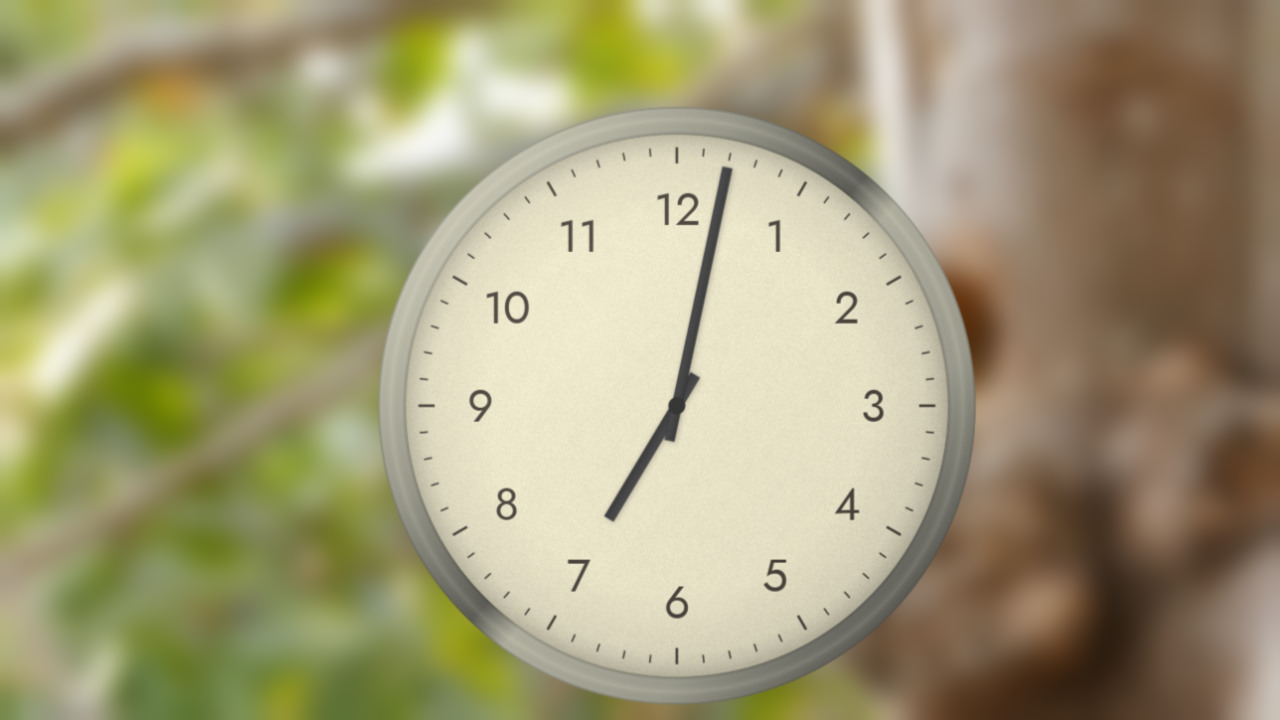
7:02
